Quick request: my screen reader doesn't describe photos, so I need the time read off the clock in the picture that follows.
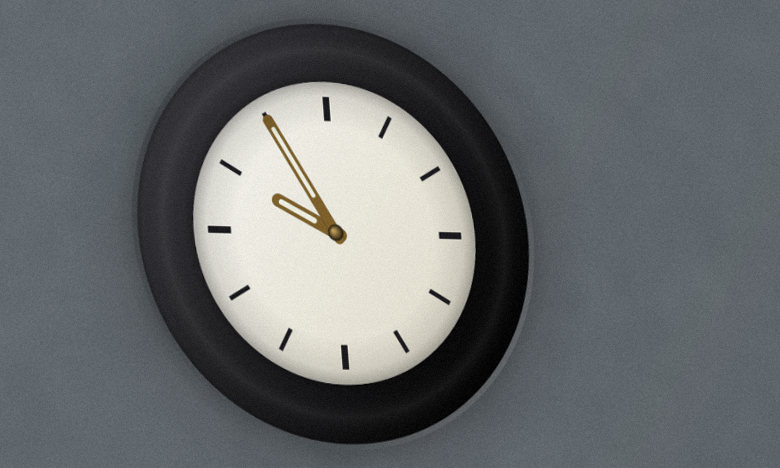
9:55
